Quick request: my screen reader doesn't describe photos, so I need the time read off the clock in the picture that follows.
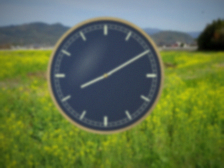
8:10
